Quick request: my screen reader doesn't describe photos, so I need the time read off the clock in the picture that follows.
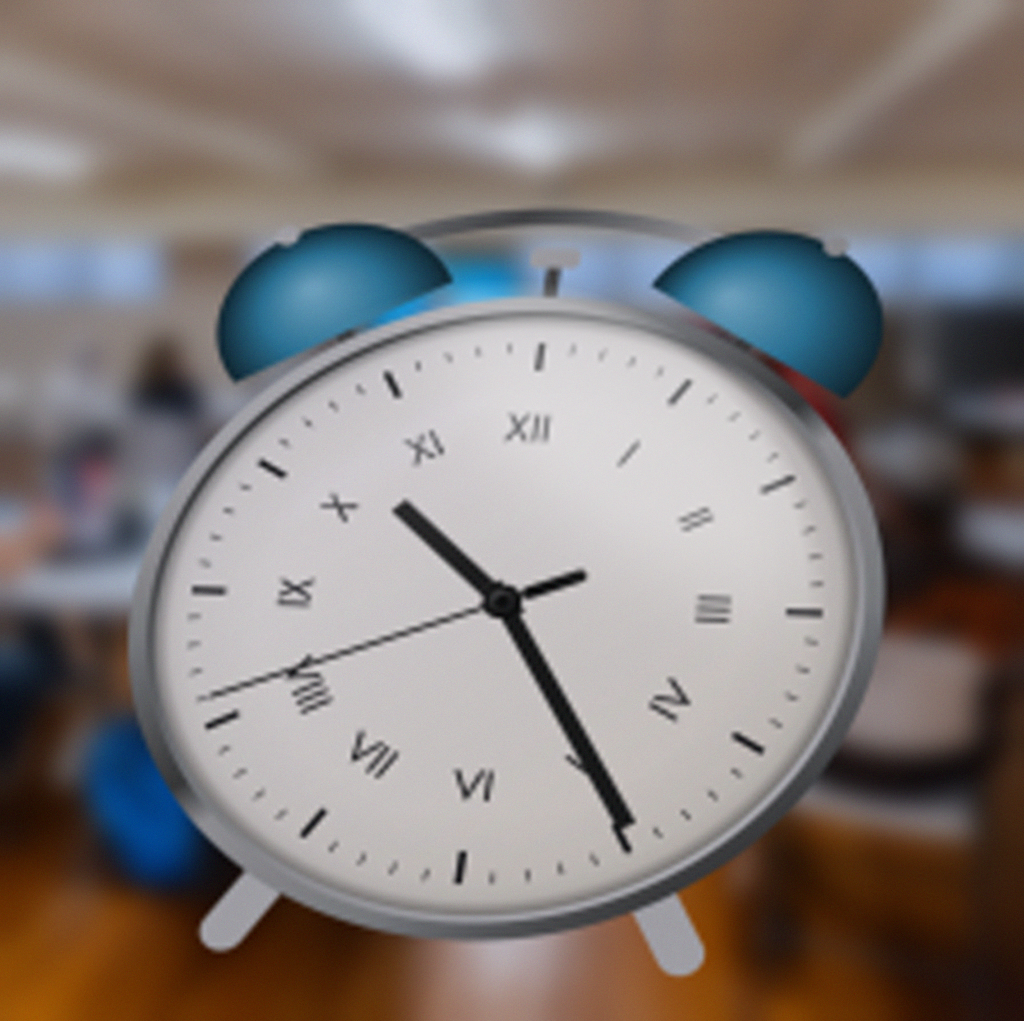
10:24:41
